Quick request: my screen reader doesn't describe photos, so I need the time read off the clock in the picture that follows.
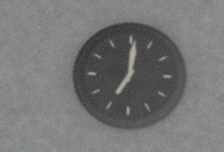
7:01
